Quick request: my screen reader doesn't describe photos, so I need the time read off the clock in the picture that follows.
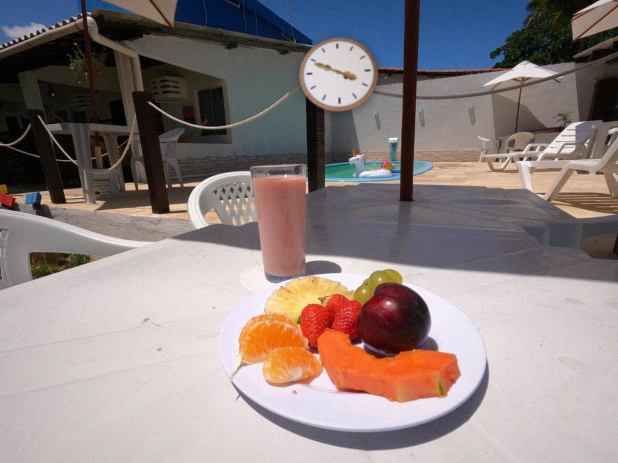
3:49
